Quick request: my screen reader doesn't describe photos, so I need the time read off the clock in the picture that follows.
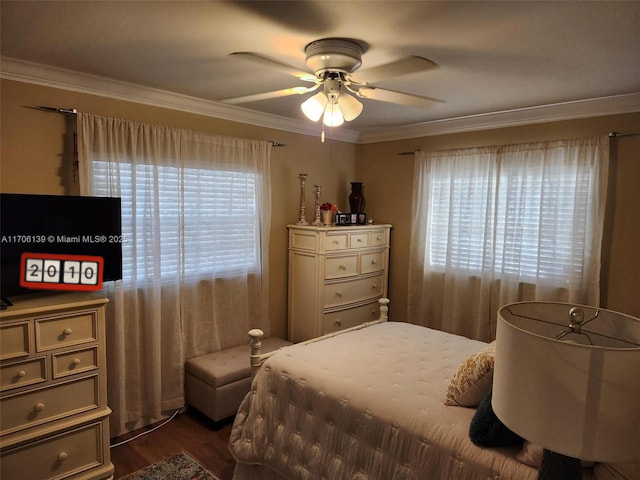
20:10
